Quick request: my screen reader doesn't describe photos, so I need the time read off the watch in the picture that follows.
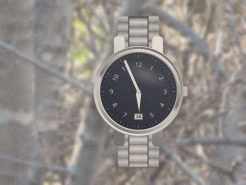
5:56
